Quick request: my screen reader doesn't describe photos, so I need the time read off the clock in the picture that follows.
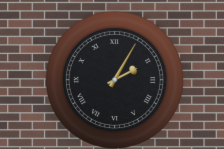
2:05
